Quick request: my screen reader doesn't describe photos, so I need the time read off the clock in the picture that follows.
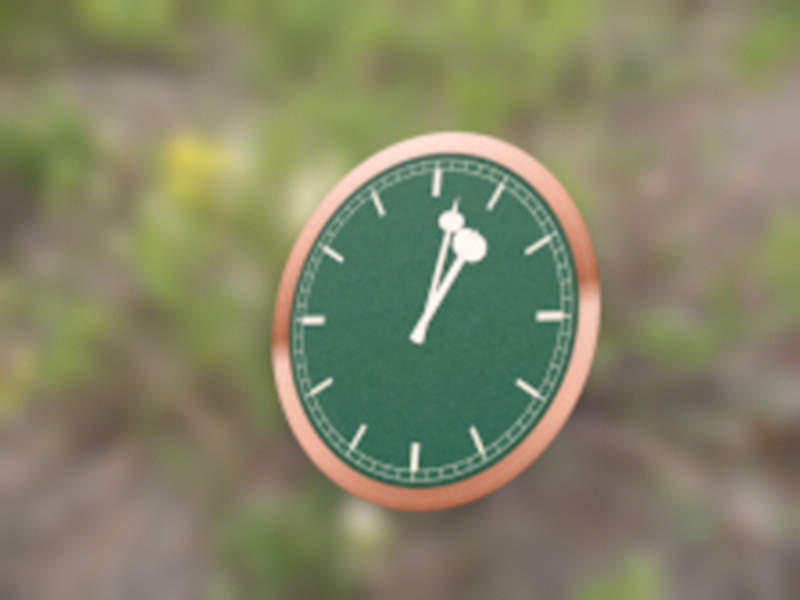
1:02
